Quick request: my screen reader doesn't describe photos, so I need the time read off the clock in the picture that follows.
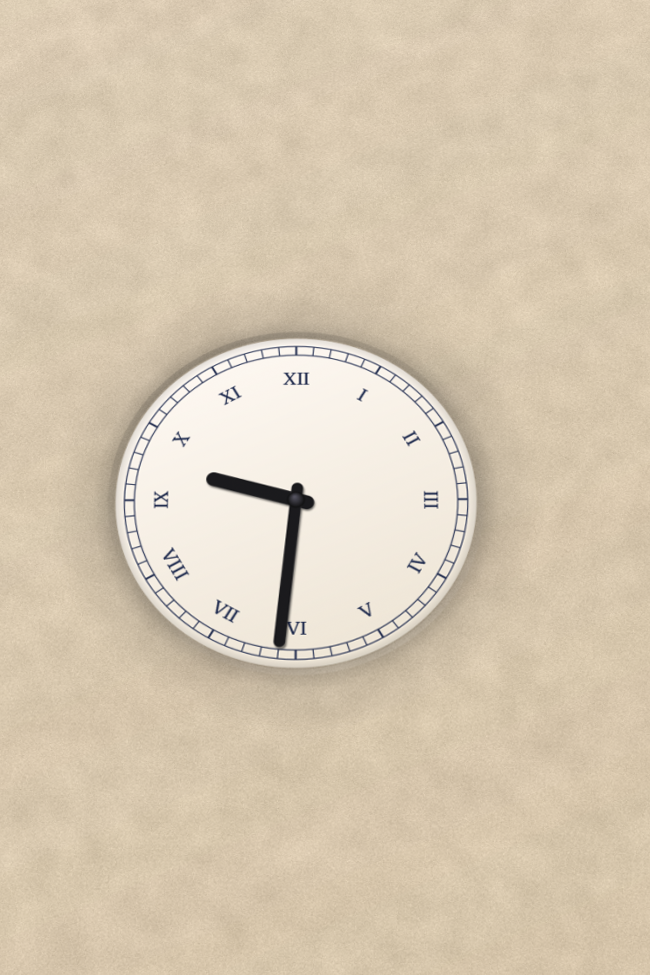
9:31
